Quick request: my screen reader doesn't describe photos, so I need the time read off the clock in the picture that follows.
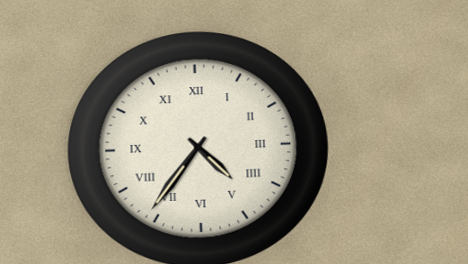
4:36
